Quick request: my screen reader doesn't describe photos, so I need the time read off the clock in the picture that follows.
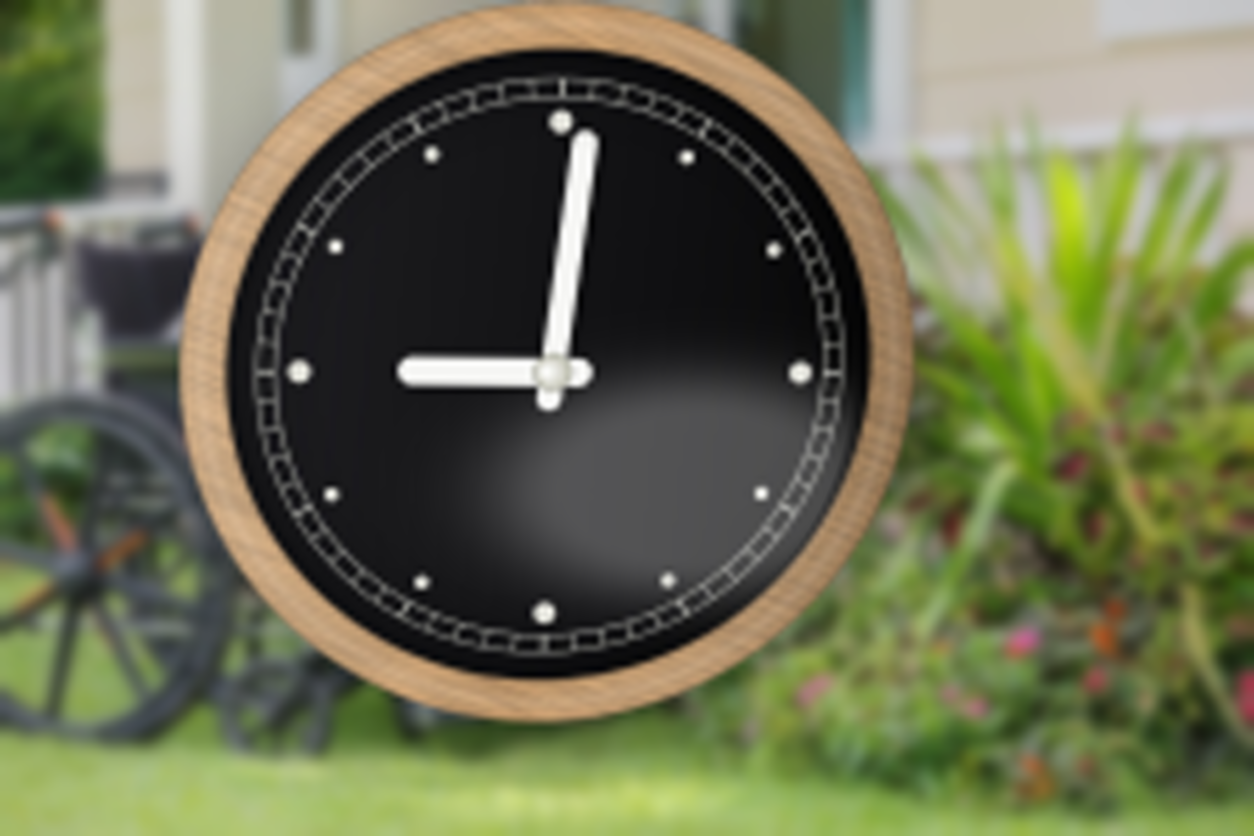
9:01
